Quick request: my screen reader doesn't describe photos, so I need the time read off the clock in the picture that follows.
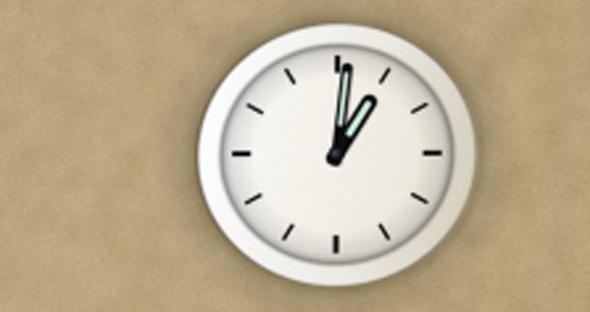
1:01
